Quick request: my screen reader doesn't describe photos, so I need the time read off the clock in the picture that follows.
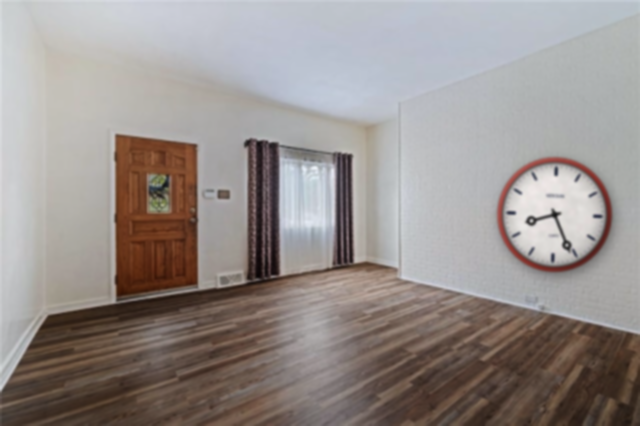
8:26
